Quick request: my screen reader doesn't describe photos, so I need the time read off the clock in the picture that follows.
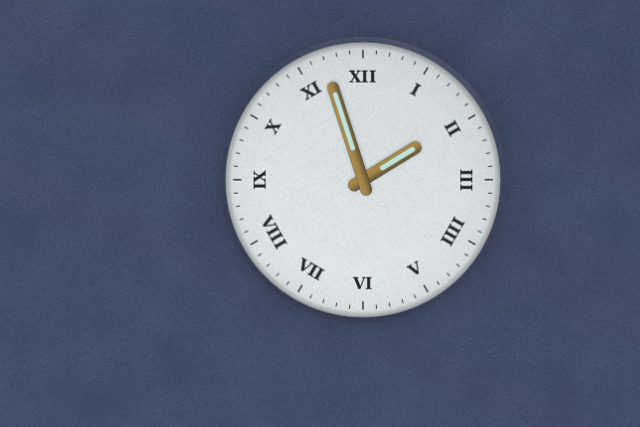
1:57
